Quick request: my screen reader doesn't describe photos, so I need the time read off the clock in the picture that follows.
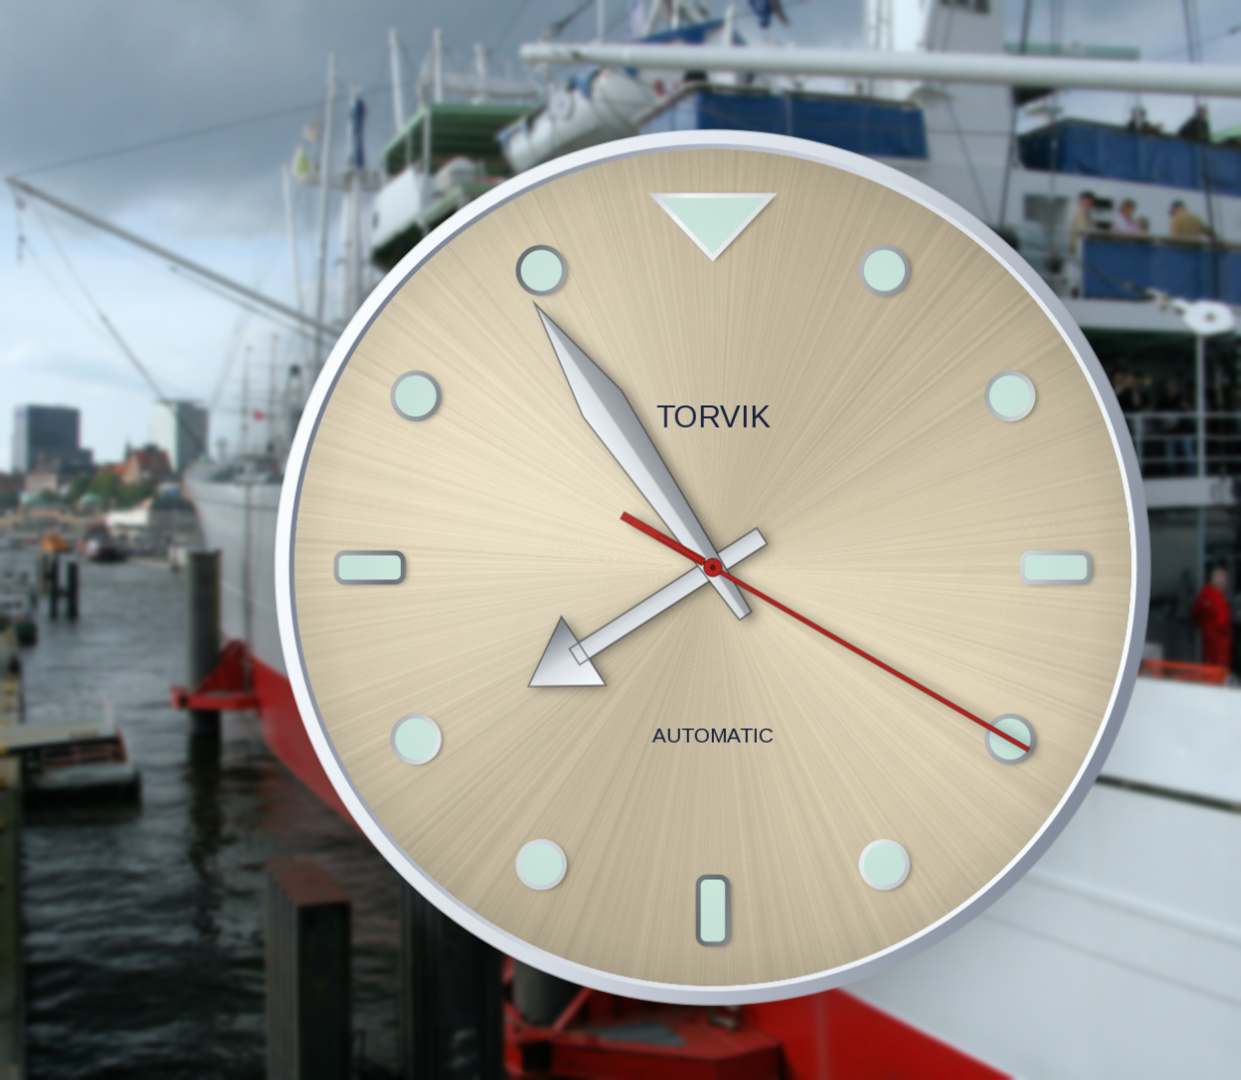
7:54:20
